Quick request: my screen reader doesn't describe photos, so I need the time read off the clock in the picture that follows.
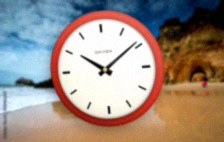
10:09
